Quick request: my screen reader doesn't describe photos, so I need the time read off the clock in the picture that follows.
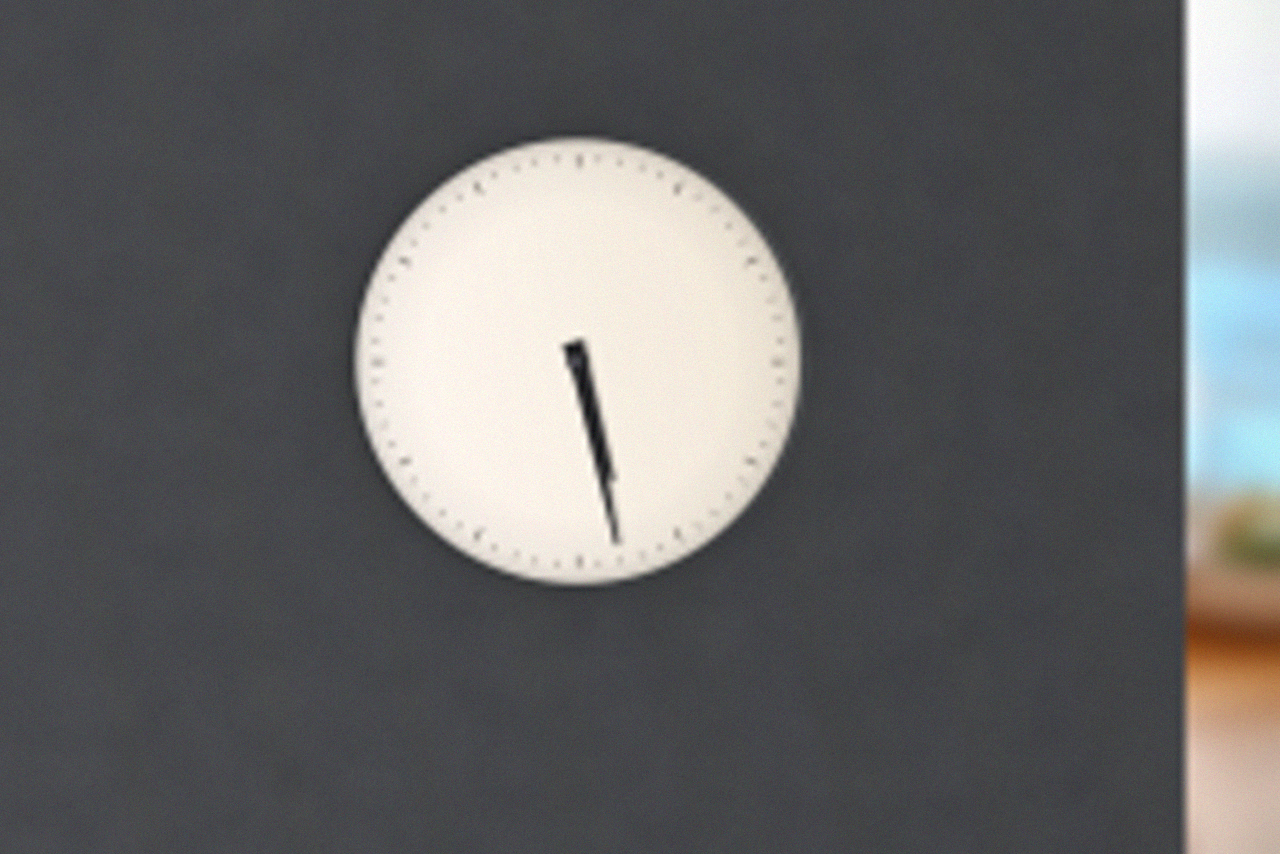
5:28
